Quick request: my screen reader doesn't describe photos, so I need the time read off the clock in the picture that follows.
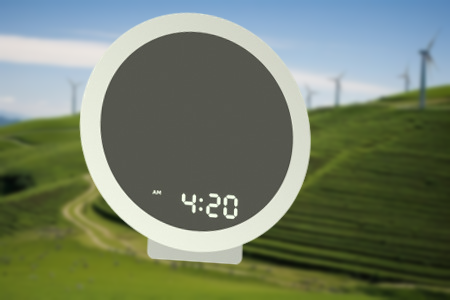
4:20
